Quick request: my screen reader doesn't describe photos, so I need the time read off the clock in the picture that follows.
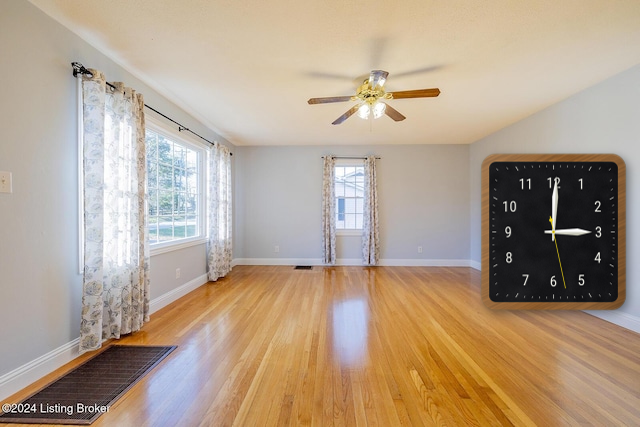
3:00:28
